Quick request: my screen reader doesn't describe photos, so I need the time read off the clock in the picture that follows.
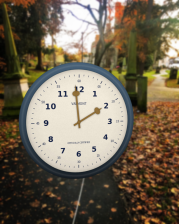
1:59
